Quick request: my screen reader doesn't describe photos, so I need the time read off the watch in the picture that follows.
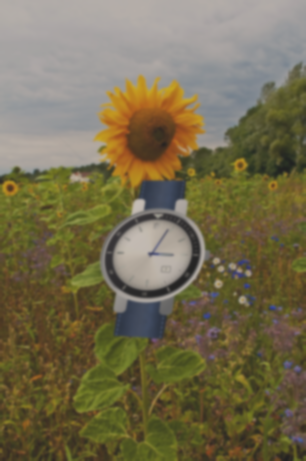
3:04
